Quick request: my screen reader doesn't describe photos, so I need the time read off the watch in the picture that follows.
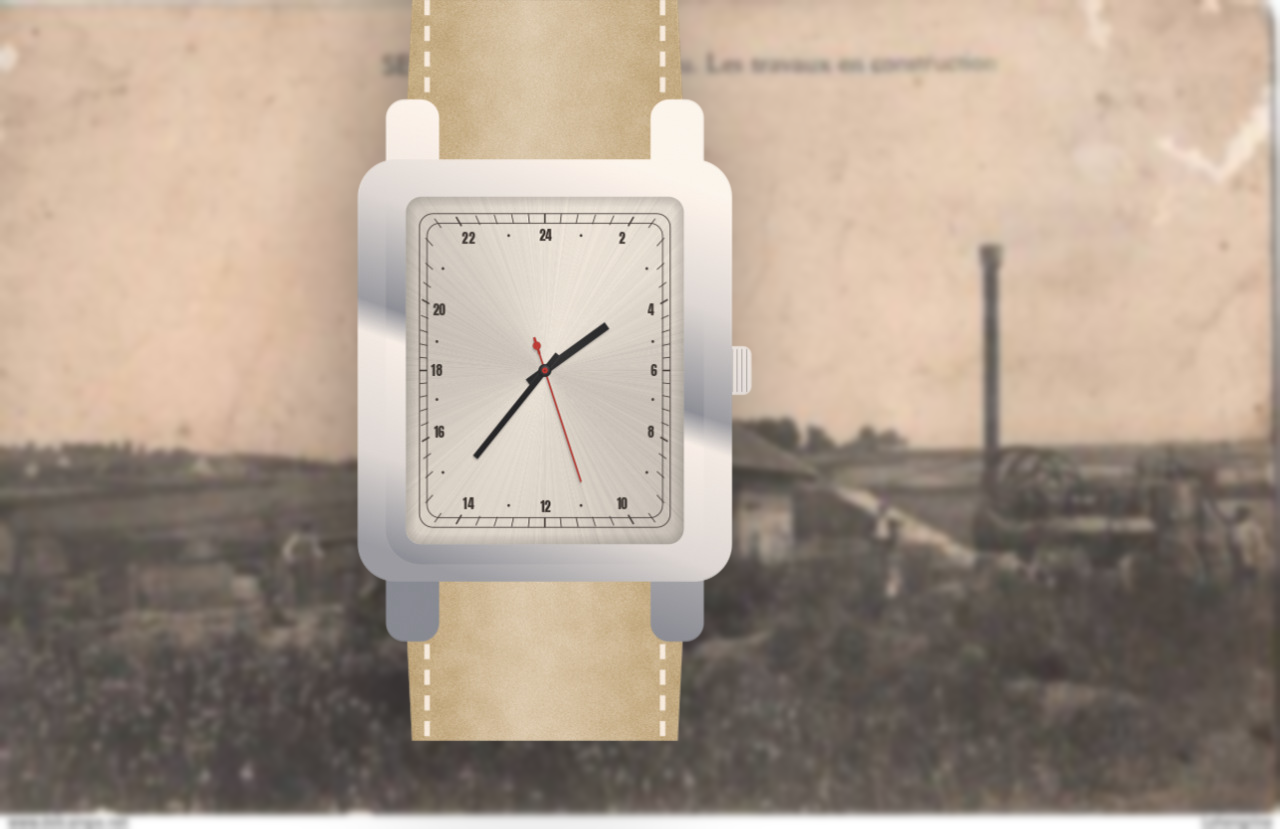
3:36:27
